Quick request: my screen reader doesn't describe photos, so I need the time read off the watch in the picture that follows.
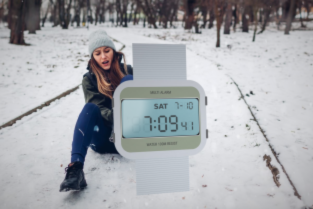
7:09:41
